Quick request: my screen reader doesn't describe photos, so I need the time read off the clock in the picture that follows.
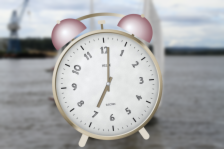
7:01
